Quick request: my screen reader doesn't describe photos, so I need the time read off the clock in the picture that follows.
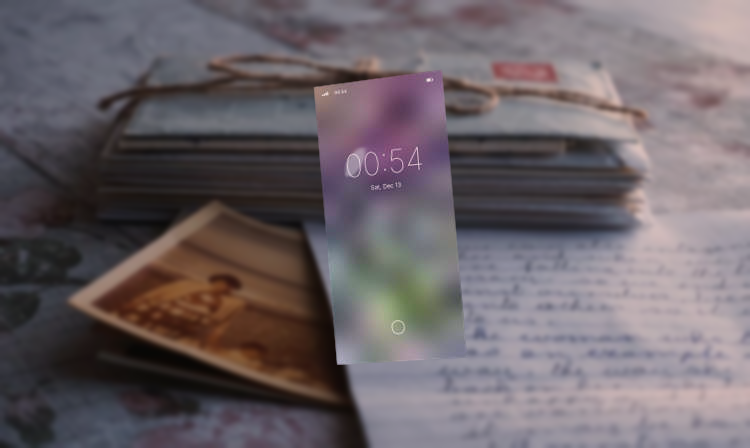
0:54
